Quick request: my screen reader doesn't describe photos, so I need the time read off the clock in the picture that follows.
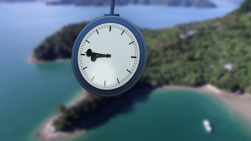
8:46
